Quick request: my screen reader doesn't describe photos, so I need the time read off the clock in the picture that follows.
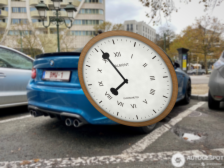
7:56
